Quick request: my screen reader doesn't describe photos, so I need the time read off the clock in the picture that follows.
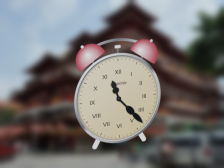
11:23
